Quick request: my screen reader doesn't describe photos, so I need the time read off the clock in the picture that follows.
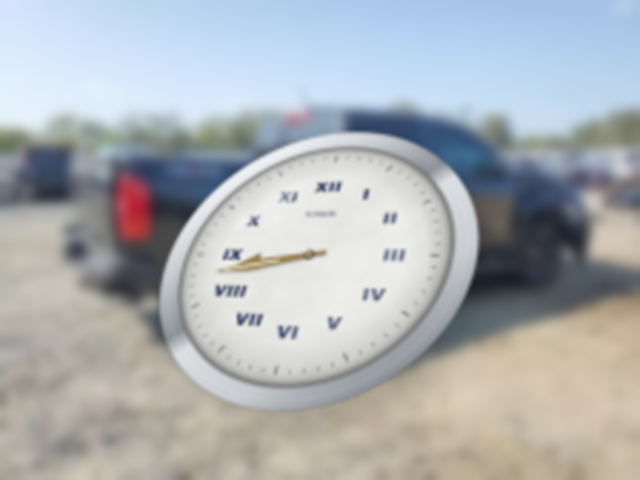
8:43
